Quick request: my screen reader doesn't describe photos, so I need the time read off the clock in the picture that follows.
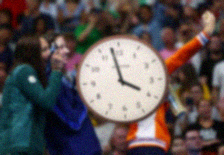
3:58
